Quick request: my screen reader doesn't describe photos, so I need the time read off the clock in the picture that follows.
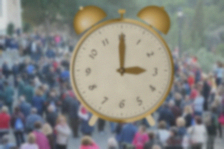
3:00
